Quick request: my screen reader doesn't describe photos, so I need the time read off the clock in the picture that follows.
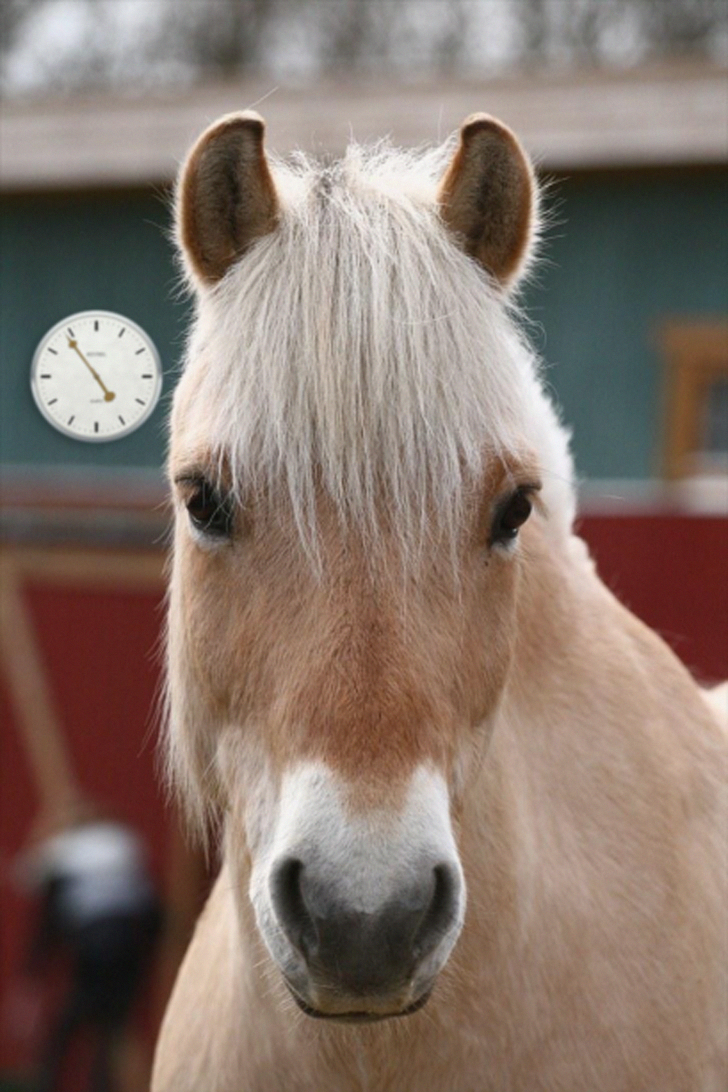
4:54
